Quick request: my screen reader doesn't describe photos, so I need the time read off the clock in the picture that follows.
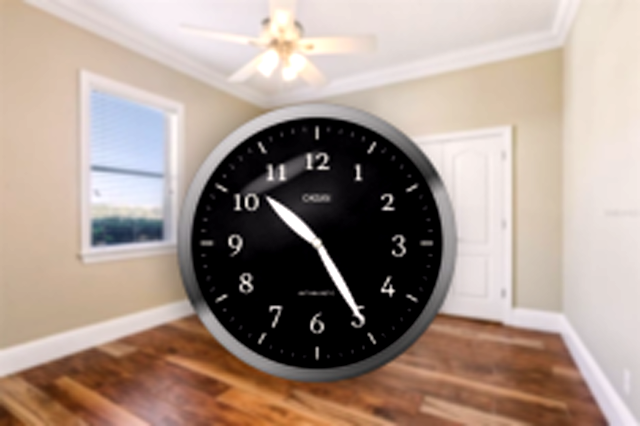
10:25
